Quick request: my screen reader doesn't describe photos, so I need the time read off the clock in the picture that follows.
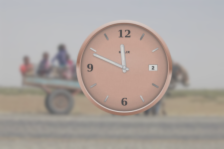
11:49
